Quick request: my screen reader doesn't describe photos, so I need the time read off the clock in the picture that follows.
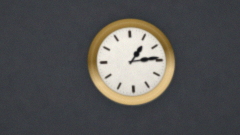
1:14
